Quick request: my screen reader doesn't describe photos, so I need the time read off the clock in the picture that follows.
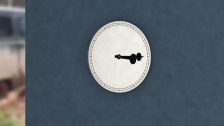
3:15
